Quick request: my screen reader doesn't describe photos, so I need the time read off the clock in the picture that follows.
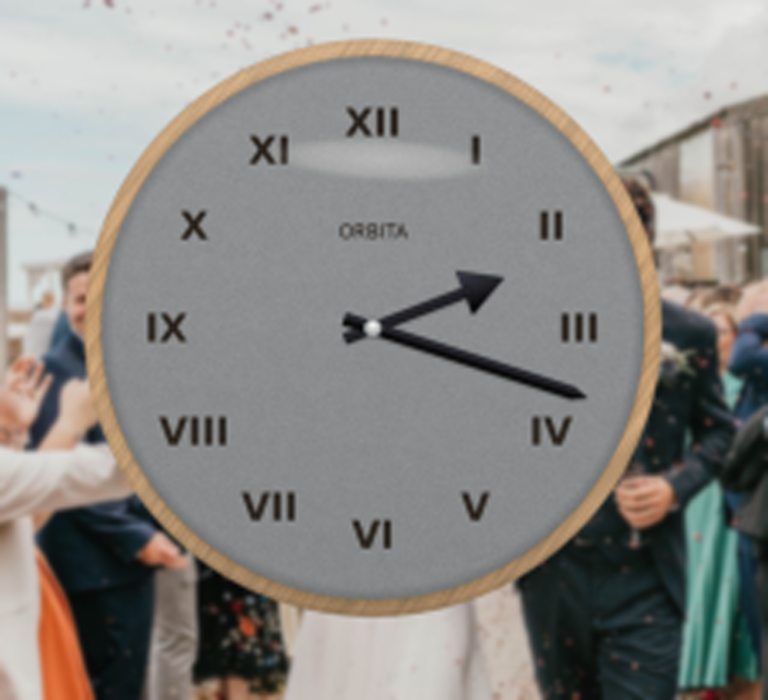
2:18
